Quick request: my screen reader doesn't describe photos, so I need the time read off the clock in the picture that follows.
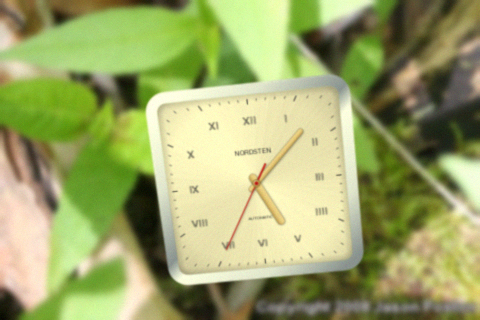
5:07:35
